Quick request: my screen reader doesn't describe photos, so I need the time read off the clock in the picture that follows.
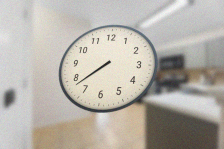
7:38
